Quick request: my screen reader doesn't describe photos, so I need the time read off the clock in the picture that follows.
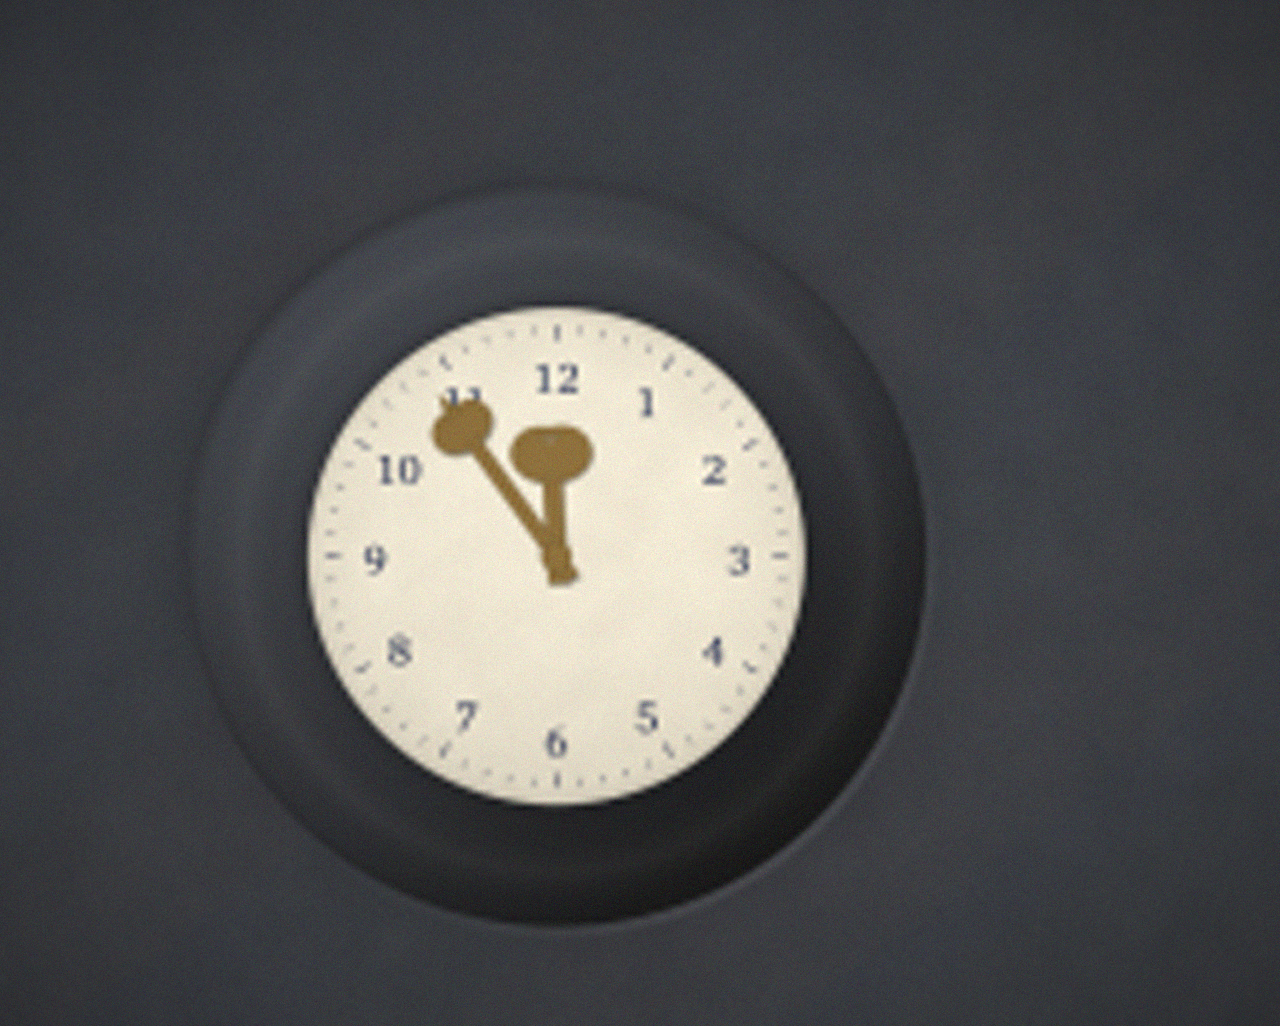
11:54
